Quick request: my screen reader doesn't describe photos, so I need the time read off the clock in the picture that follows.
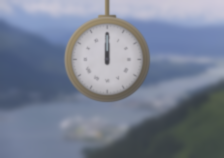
12:00
